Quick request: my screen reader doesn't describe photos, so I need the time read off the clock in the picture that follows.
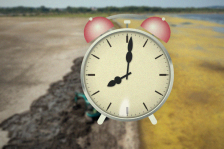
8:01
